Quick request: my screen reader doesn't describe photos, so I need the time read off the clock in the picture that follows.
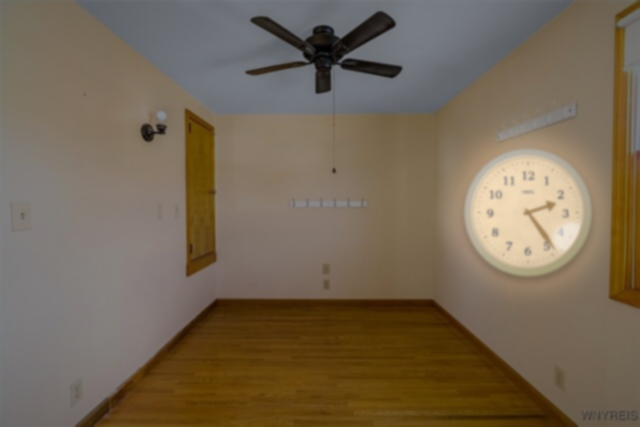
2:24
